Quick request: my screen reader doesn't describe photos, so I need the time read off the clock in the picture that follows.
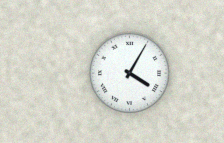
4:05
